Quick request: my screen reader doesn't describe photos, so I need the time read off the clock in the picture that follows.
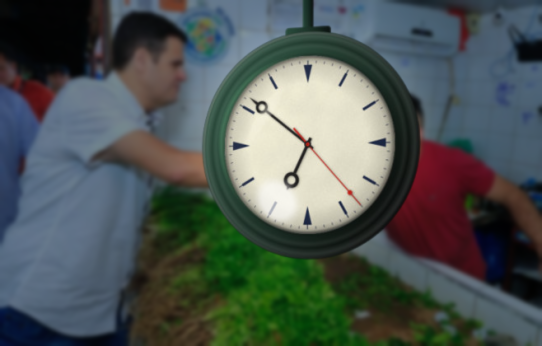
6:51:23
